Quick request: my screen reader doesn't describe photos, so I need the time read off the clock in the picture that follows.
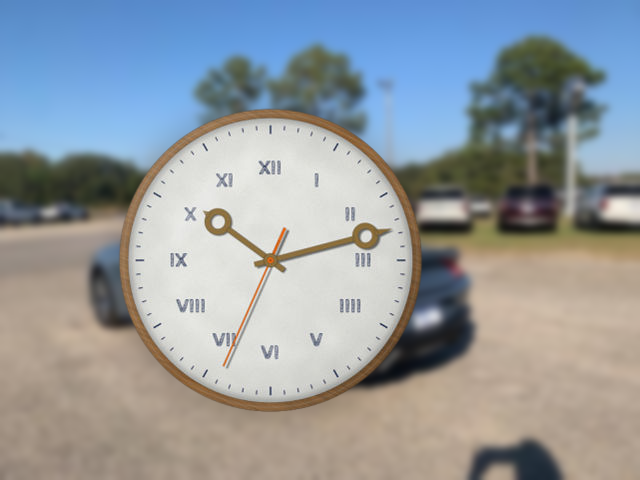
10:12:34
